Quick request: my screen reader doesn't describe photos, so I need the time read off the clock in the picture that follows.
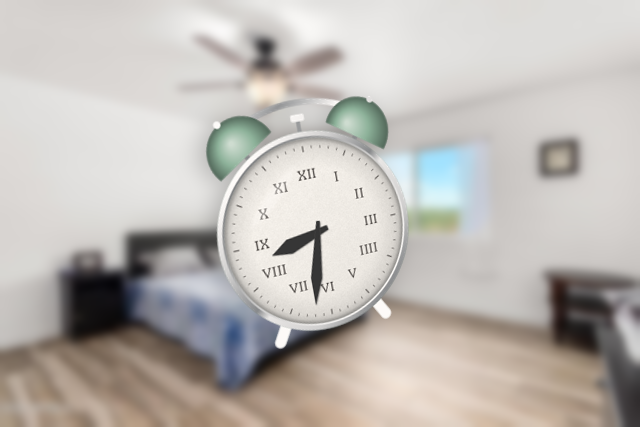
8:32
